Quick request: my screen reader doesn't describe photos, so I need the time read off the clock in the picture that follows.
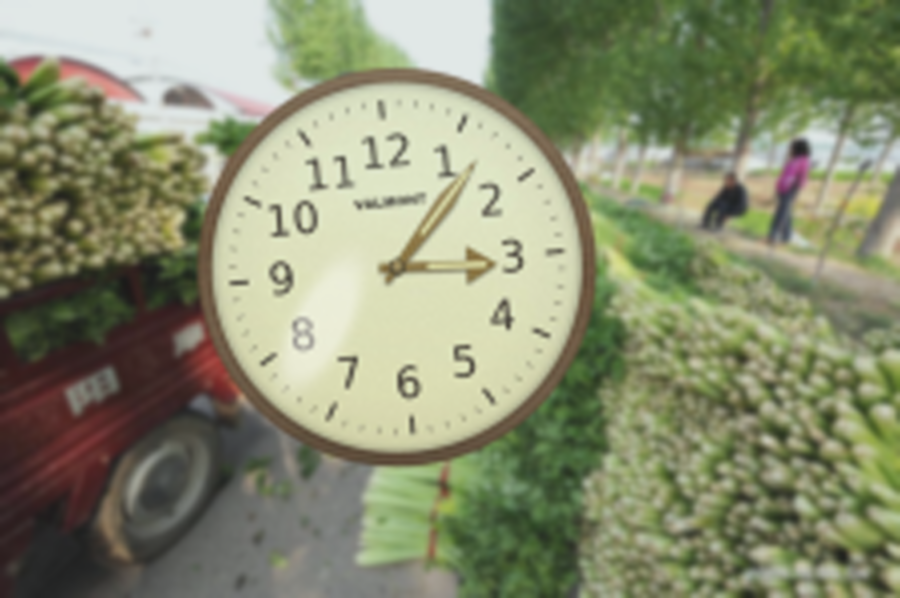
3:07
